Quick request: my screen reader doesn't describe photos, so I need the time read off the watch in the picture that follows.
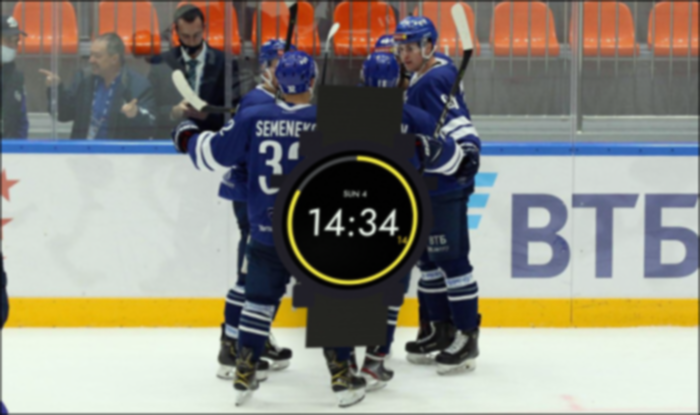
14:34
